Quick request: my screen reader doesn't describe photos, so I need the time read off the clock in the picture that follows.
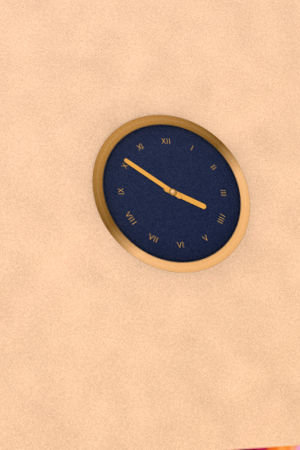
3:51
